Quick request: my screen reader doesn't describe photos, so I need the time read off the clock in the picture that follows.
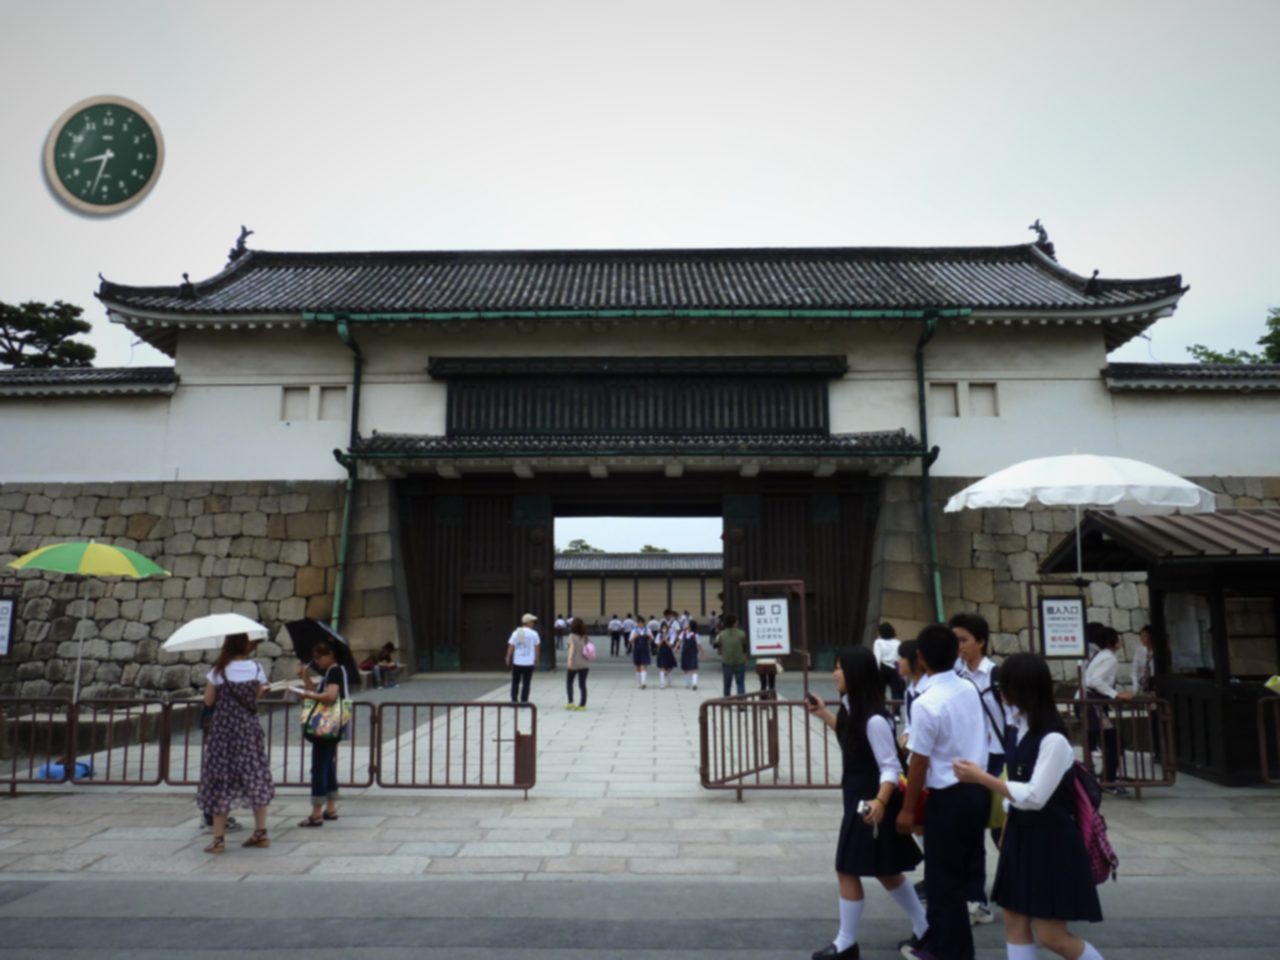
8:33
